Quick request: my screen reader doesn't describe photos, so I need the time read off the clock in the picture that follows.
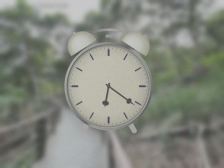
6:21
